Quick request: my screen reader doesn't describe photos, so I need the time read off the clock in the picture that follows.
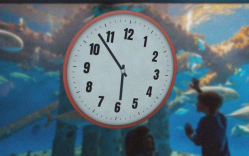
5:53
